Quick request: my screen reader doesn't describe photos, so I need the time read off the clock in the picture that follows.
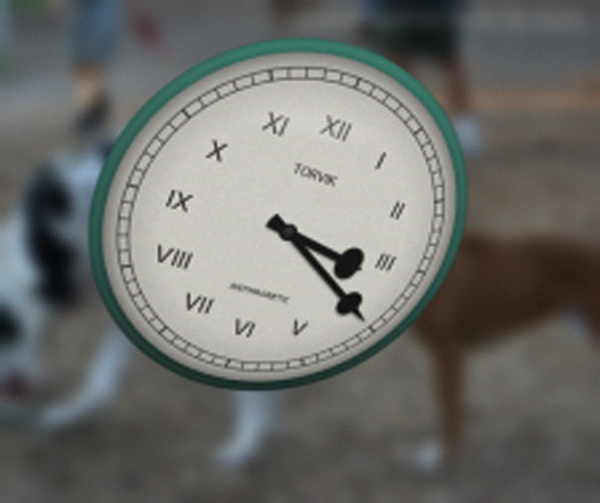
3:20
